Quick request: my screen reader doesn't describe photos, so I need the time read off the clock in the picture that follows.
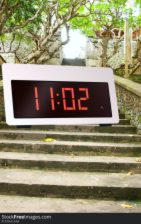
11:02
